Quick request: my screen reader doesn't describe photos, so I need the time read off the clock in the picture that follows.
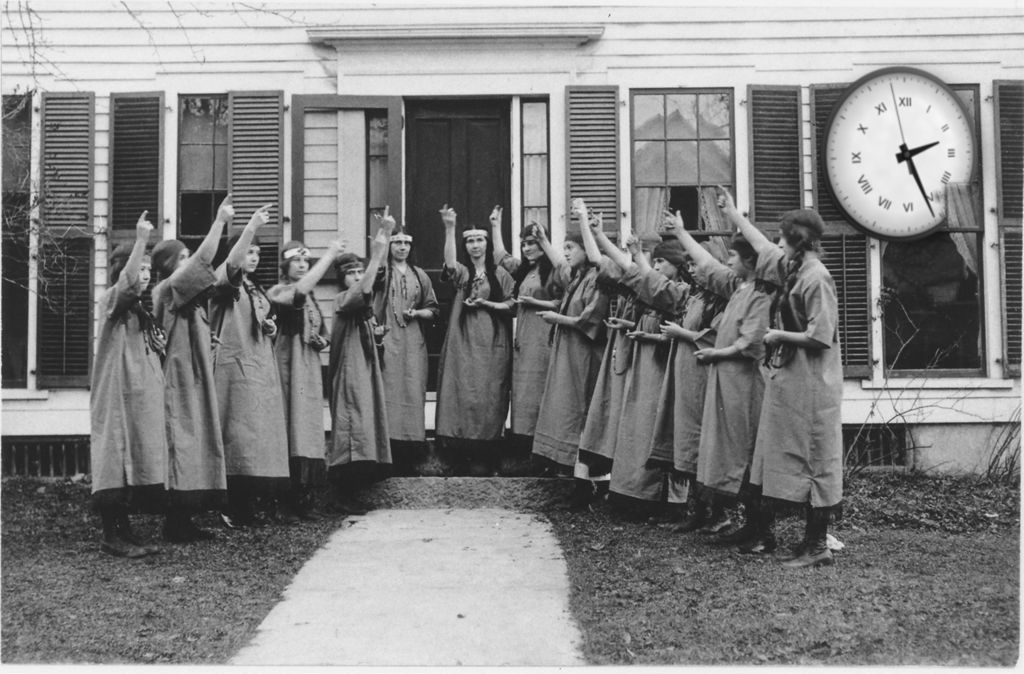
2:25:58
